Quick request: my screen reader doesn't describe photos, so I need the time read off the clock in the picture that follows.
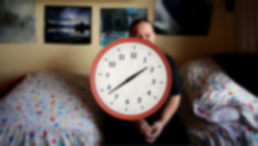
1:38
